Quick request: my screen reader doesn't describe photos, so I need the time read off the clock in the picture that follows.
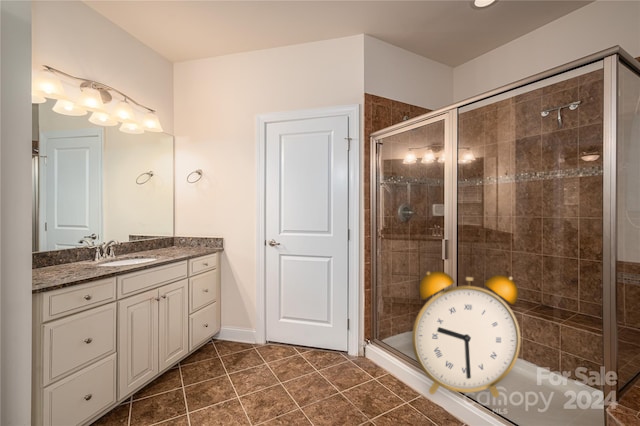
9:29
